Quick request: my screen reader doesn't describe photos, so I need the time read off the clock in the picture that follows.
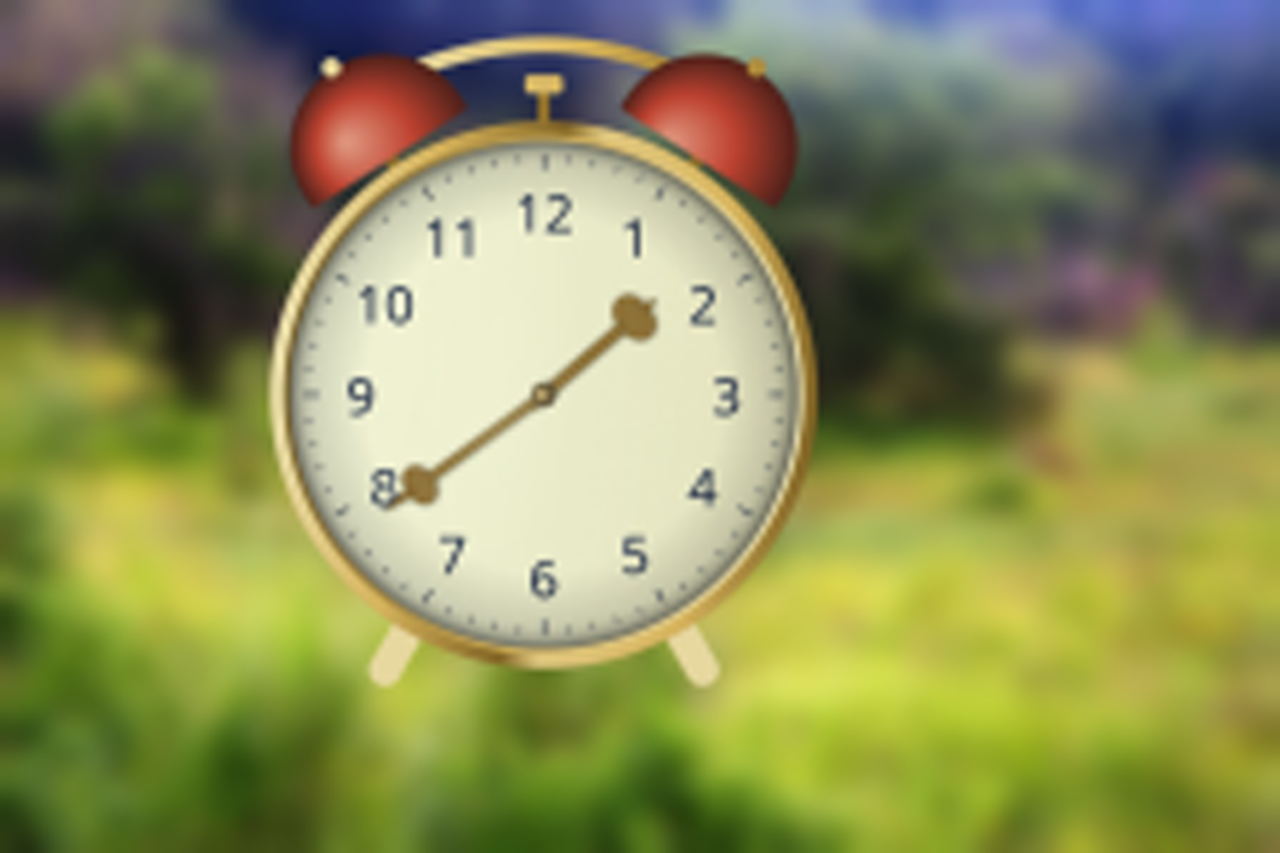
1:39
